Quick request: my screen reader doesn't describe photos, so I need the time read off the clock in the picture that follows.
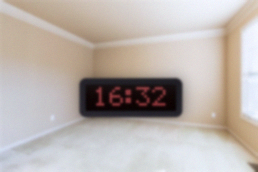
16:32
